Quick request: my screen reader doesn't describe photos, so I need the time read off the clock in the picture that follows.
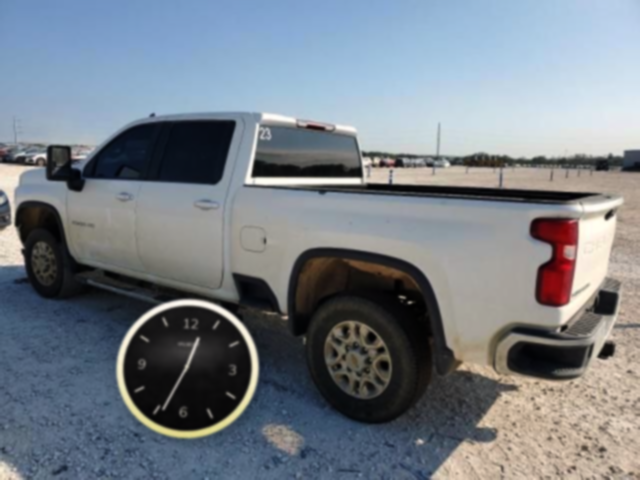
12:34
